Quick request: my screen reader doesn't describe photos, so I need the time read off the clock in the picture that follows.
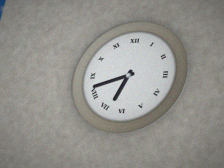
6:42
